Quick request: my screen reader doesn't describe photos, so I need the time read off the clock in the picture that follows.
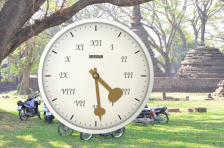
4:29
